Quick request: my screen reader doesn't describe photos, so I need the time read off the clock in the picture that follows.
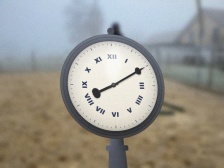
8:10
